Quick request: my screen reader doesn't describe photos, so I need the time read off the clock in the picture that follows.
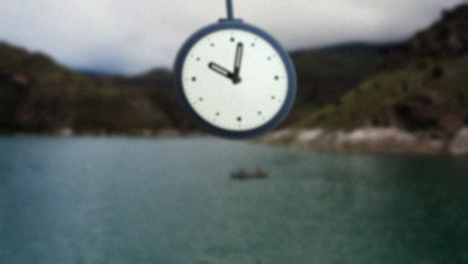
10:02
